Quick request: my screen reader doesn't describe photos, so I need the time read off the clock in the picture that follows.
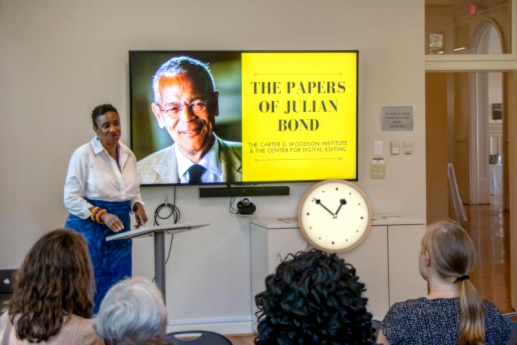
12:51
